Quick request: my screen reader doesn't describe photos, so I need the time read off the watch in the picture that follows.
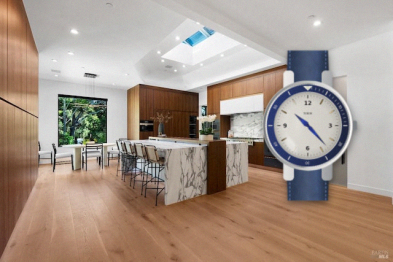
10:23
